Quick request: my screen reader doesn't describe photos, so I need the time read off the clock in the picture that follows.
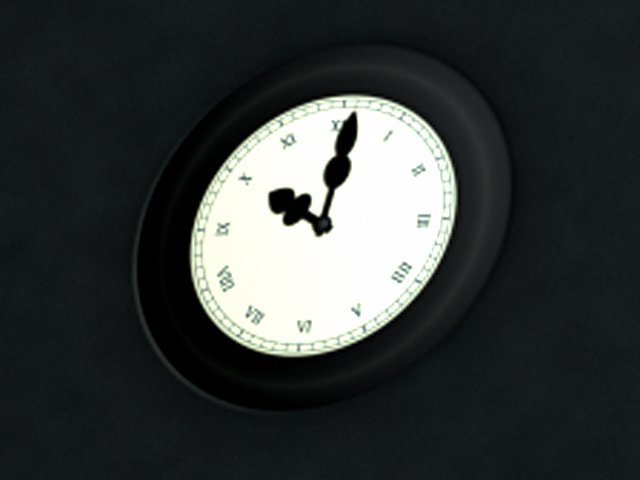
10:01
